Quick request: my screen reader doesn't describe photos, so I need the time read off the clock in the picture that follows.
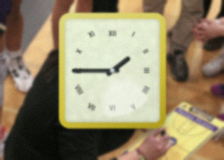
1:45
